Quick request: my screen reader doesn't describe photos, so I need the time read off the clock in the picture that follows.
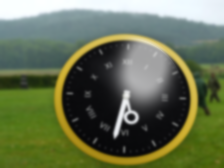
5:32
